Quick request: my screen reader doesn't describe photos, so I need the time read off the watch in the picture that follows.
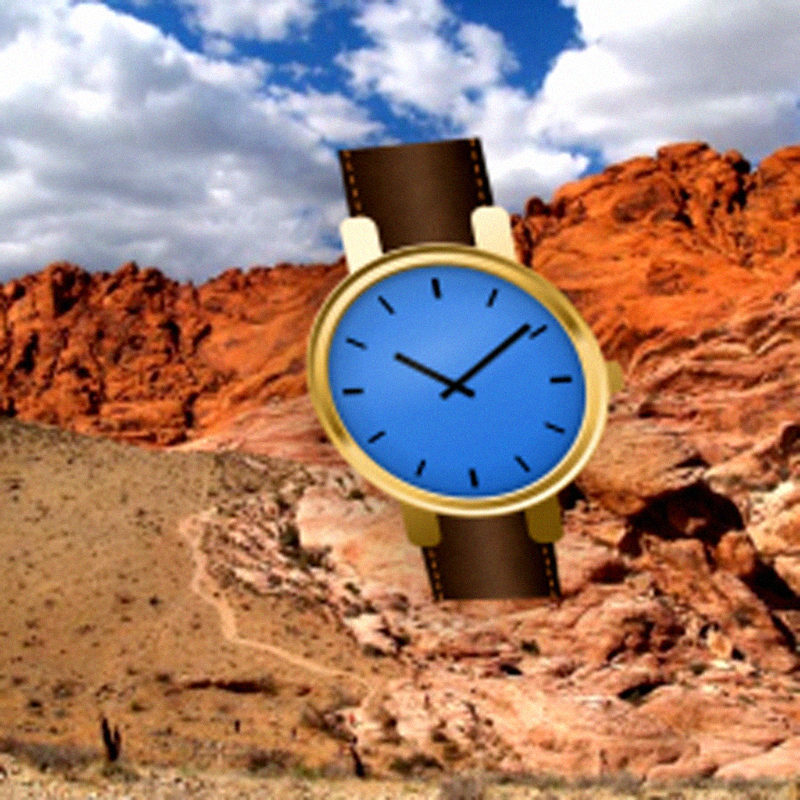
10:09
